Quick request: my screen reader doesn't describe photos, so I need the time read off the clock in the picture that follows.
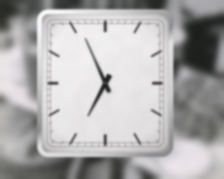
6:56
